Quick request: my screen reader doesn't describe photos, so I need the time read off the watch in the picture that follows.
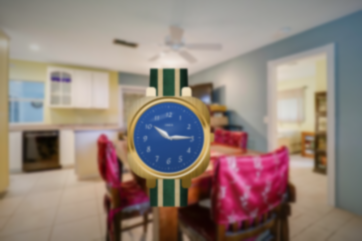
10:15
